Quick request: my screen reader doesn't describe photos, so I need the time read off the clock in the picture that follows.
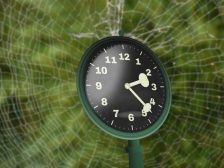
2:23
